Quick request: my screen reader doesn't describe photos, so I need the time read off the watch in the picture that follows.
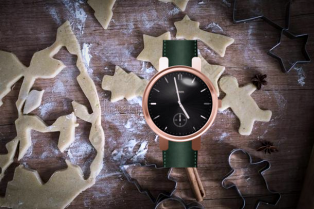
4:58
